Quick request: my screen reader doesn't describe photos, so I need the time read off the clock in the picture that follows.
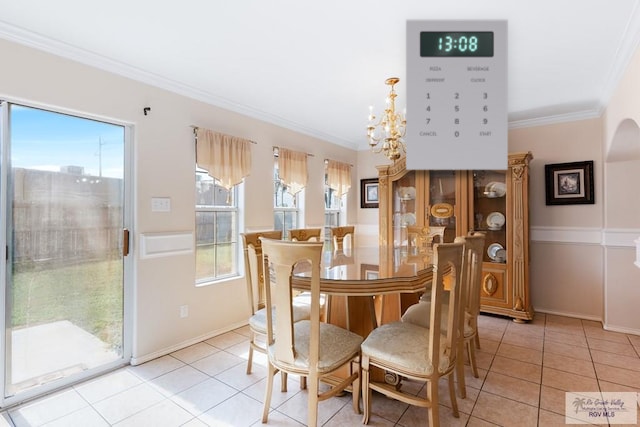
13:08
